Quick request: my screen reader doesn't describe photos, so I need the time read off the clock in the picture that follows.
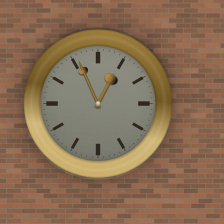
12:56
